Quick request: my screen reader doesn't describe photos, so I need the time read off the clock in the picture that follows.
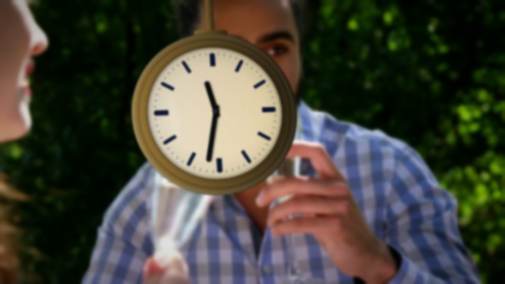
11:32
